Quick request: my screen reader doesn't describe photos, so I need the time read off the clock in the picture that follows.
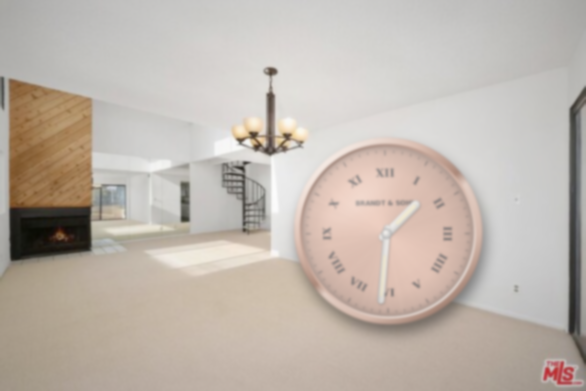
1:31
